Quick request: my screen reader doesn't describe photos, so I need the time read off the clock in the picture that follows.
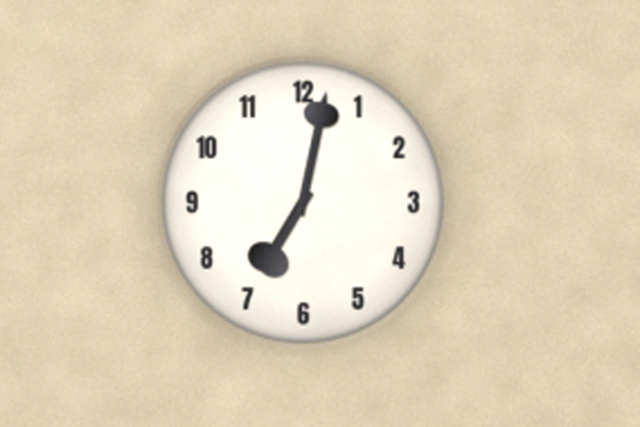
7:02
